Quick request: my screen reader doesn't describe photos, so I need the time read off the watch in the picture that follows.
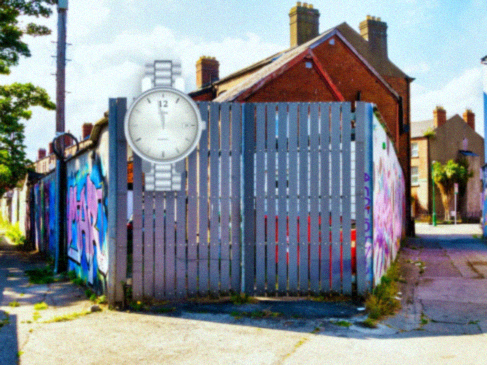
11:58
